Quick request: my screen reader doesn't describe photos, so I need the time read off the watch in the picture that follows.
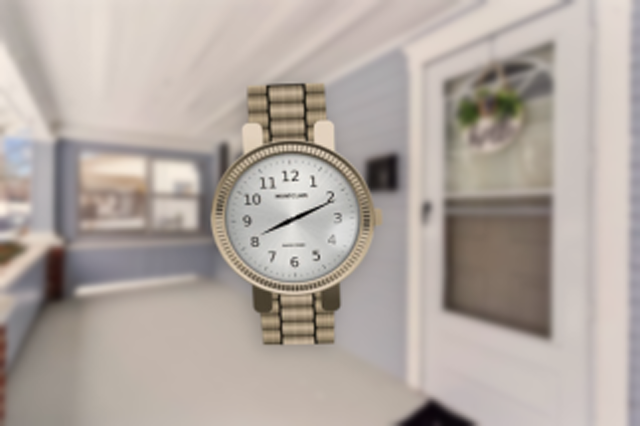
8:11
